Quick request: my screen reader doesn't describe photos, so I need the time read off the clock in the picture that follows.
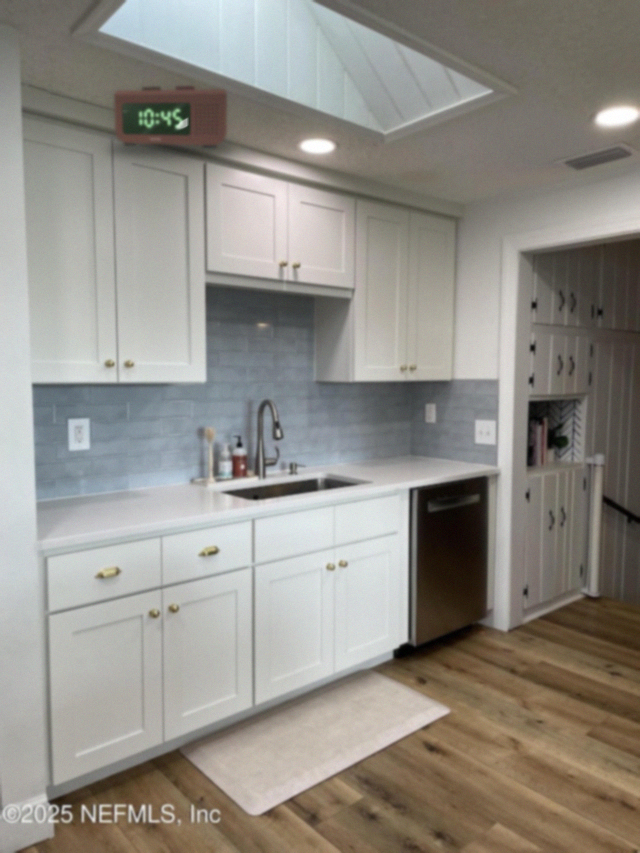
10:45
